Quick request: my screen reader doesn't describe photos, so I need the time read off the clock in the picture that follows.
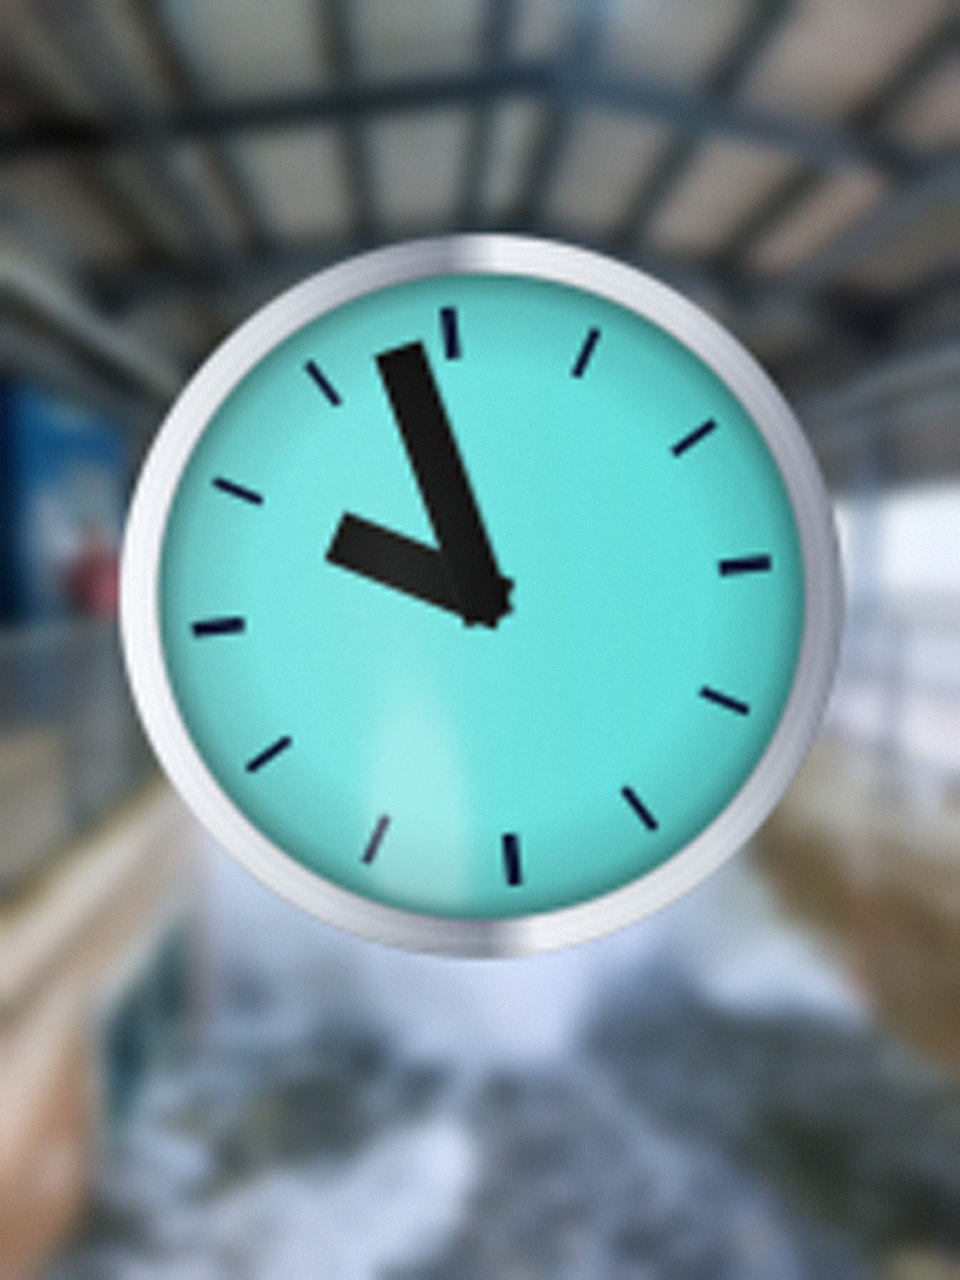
9:58
